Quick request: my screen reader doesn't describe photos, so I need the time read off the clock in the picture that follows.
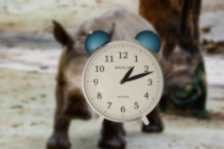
1:12
